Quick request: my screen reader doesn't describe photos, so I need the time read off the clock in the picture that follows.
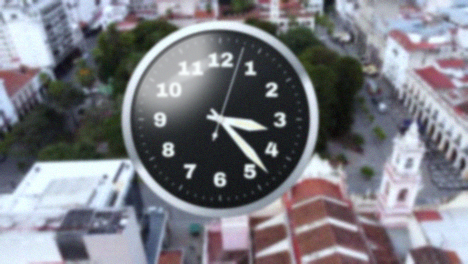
3:23:03
